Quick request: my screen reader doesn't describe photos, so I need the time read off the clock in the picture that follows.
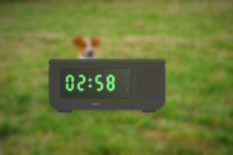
2:58
